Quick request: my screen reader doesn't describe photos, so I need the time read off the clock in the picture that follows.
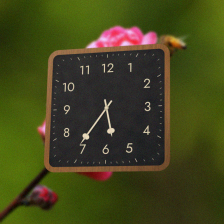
5:36
